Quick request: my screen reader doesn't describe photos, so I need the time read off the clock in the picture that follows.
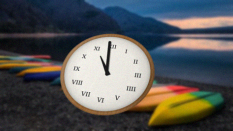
10:59
